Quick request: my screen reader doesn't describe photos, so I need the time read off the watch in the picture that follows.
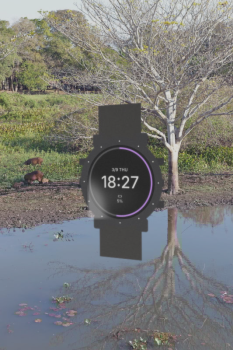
18:27
